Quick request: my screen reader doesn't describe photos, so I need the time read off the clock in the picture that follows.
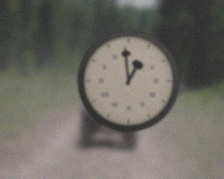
12:59
